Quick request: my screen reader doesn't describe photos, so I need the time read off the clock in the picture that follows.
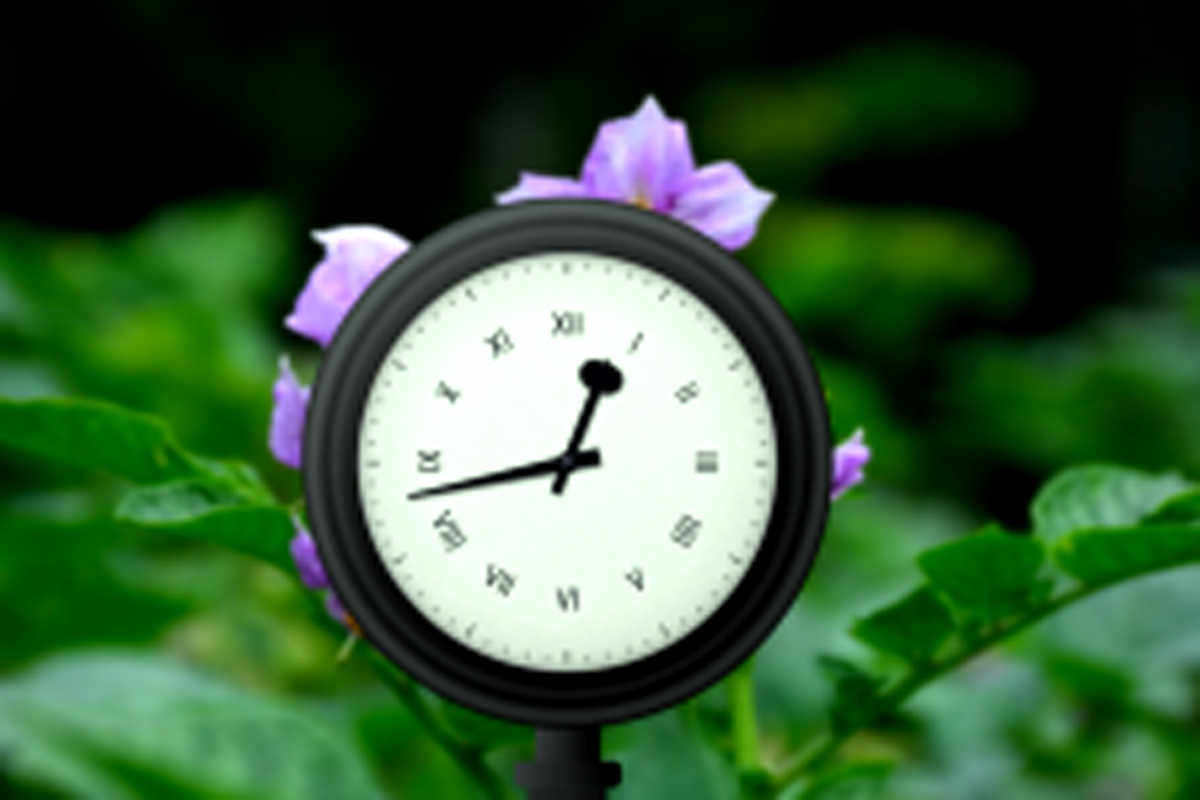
12:43
